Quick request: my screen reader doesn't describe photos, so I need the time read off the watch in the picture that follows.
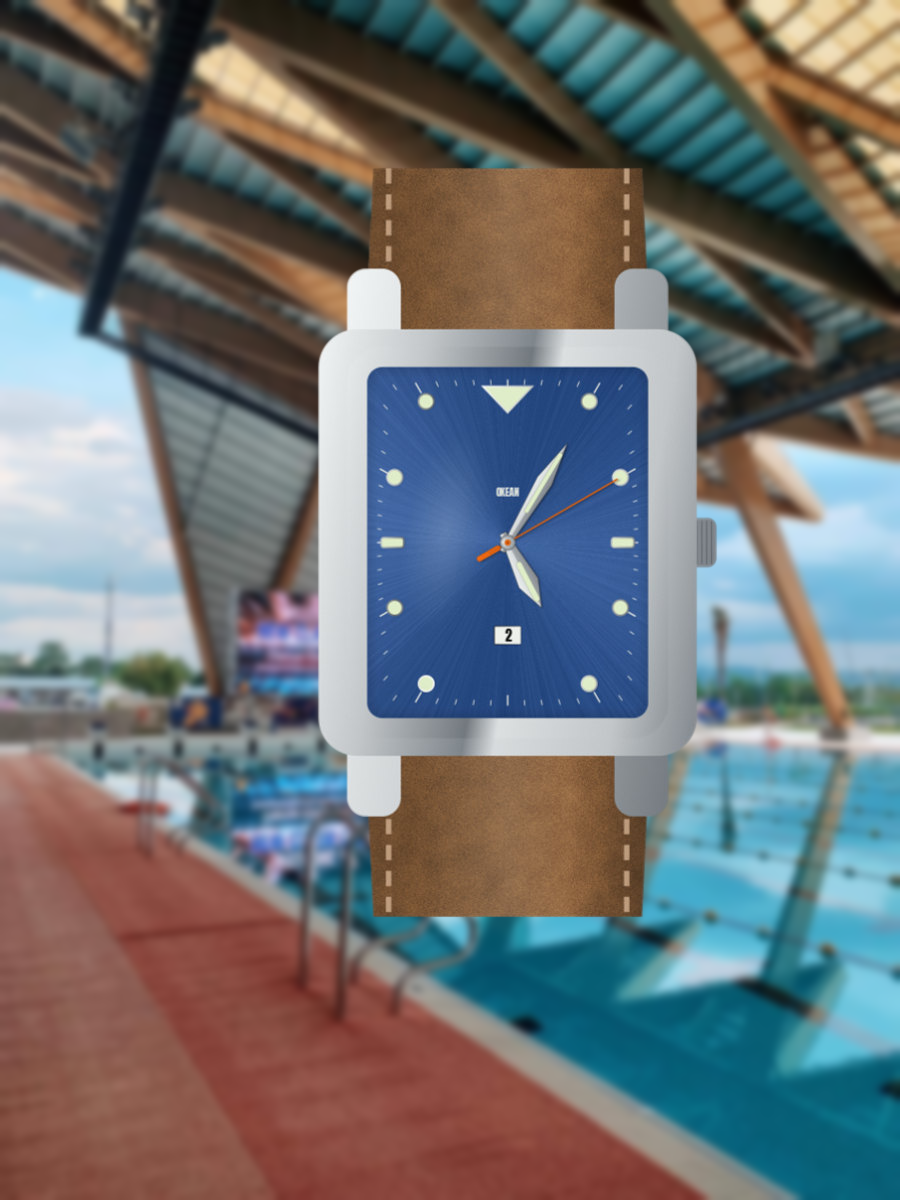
5:05:10
